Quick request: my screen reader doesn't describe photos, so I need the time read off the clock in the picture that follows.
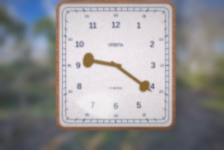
9:21
